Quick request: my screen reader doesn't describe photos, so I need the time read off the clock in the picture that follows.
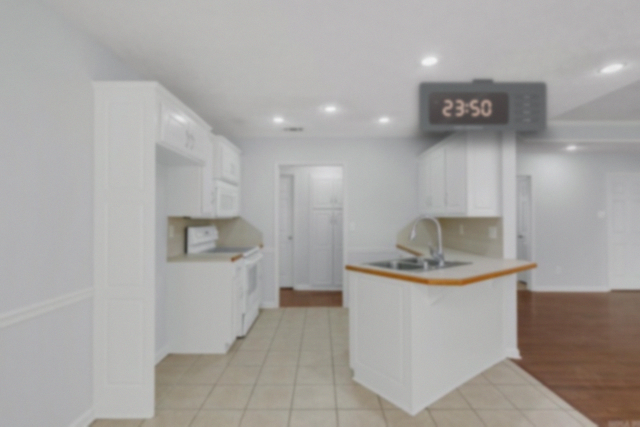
23:50
